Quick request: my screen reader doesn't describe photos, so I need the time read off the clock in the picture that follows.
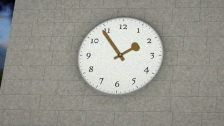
1:54
